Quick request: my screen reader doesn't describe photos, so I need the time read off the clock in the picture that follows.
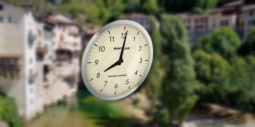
8:01
